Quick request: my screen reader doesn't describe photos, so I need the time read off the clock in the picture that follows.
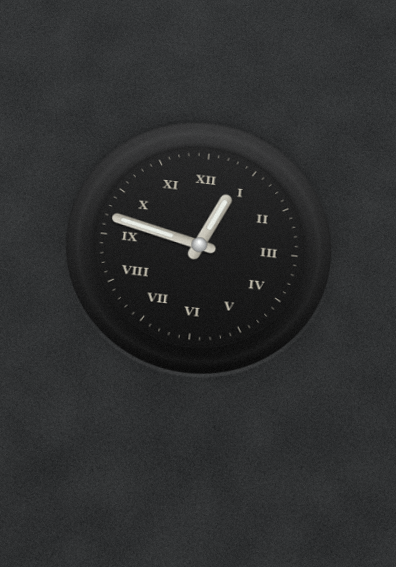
12:47
